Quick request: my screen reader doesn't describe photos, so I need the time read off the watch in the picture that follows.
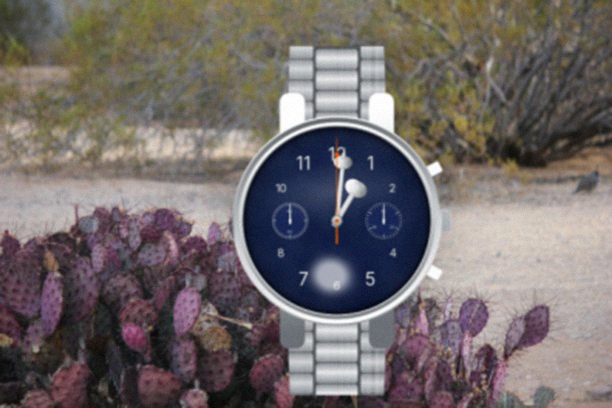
1:01
